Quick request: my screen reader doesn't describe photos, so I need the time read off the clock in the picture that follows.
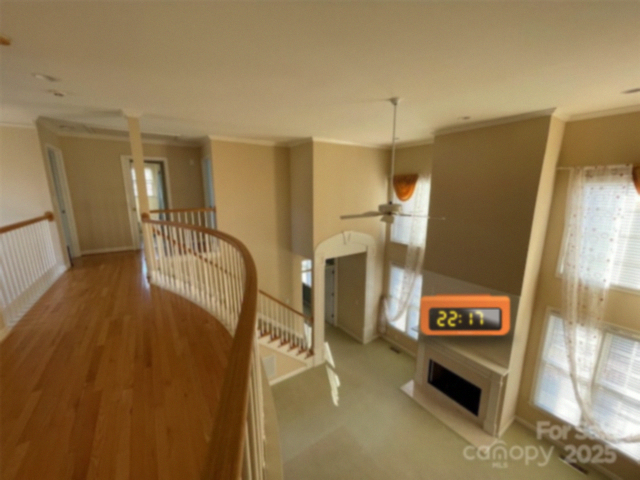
22:17
